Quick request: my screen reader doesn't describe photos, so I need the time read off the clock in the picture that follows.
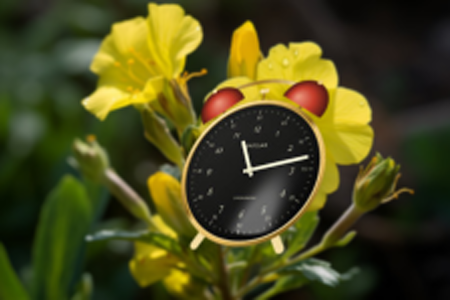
11:13
